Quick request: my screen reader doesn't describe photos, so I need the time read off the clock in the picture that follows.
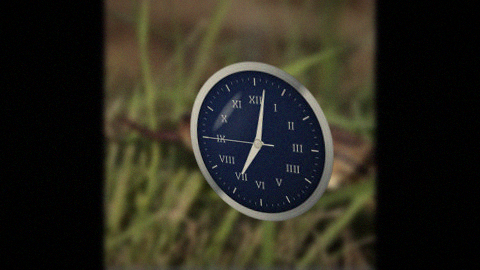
7:01:45
